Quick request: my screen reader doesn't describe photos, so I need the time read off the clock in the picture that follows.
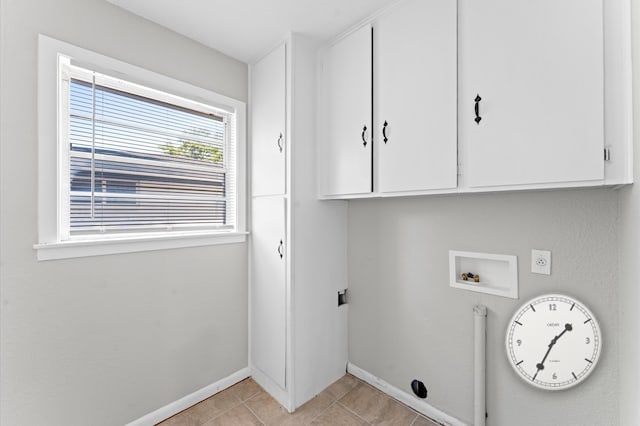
1:35
